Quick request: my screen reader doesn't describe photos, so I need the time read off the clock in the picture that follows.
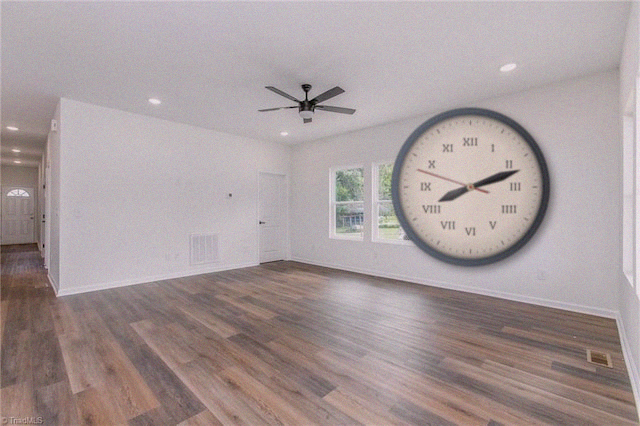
8:11:48
